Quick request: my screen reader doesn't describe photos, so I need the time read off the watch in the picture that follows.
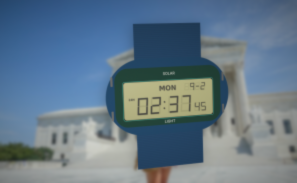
2:37
